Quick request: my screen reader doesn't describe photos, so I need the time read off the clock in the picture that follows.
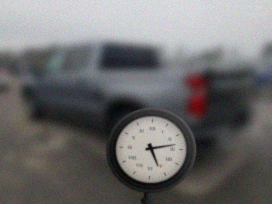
5:13
